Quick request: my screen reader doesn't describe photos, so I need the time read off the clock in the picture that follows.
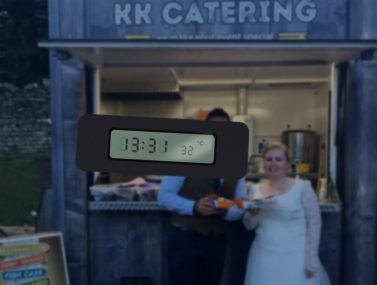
13:31
